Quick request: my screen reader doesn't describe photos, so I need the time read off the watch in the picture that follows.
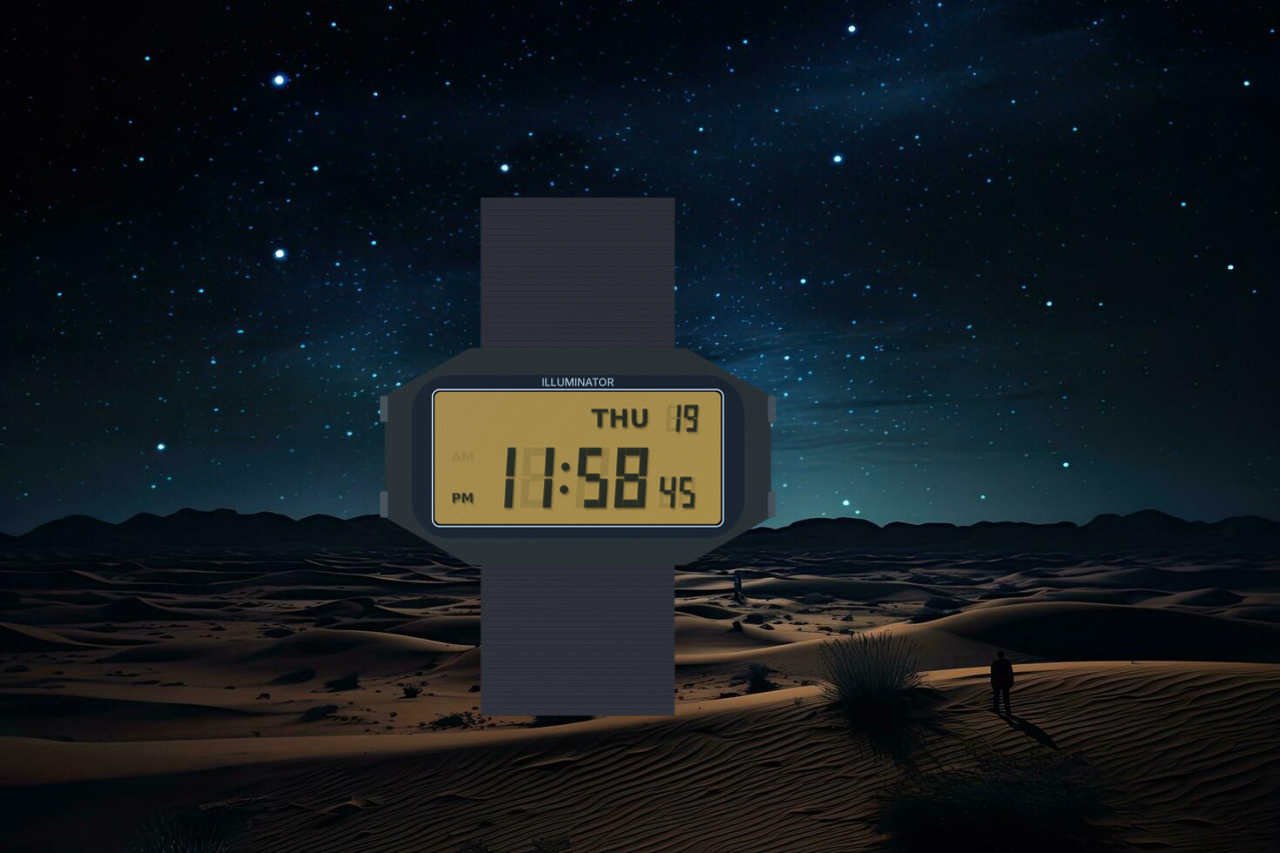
11:58:45
